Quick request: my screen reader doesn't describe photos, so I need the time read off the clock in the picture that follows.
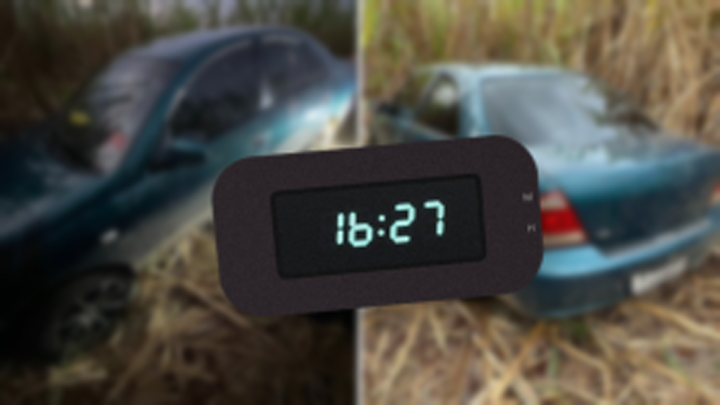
16:27
